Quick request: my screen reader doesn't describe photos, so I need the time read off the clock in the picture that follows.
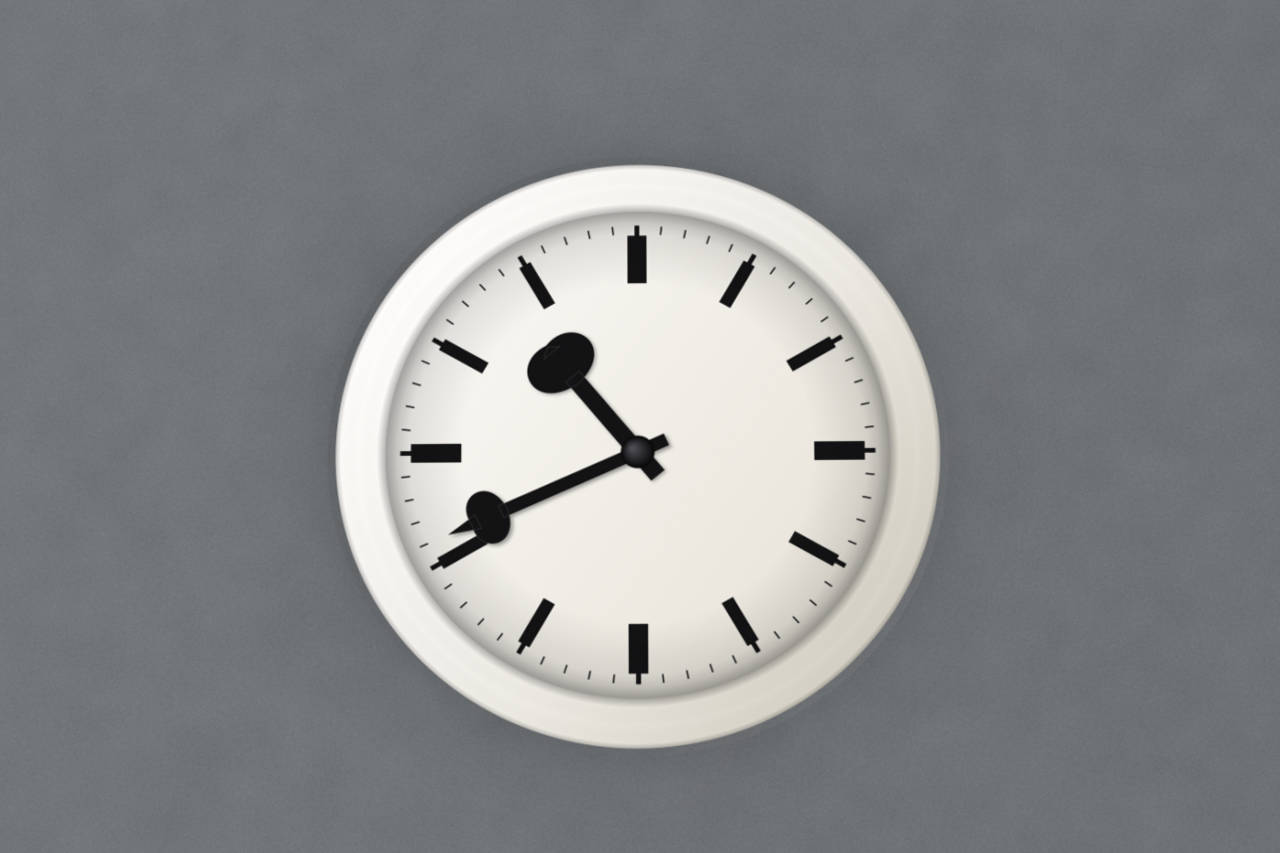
10:41
